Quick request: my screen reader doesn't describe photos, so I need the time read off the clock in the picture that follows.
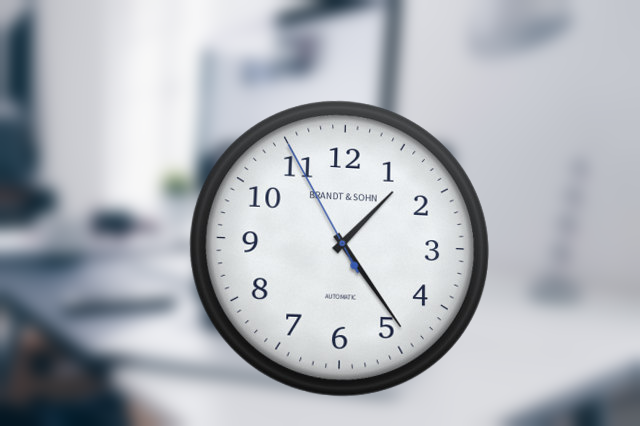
1:23:55
